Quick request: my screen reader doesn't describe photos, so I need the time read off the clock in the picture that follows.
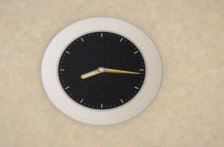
8:16
